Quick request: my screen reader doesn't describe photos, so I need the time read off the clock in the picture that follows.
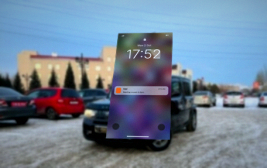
17:52
